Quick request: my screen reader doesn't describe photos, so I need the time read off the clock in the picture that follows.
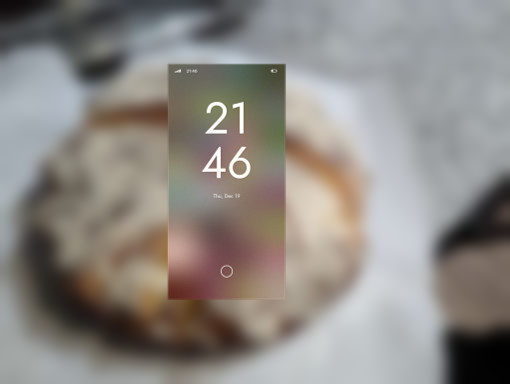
21:46
